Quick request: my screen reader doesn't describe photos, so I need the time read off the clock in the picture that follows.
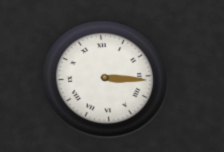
3:16
